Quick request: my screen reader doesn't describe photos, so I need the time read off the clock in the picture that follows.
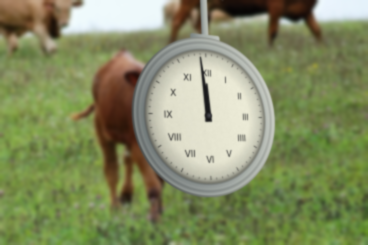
11:59
